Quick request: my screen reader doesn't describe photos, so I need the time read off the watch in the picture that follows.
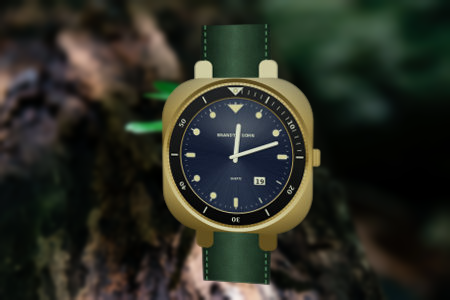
12:12
